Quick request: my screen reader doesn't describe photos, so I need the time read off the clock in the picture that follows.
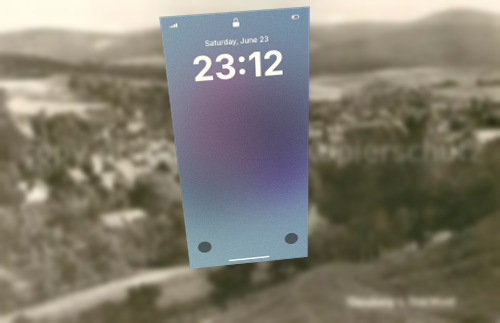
23:12
